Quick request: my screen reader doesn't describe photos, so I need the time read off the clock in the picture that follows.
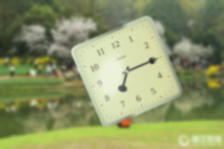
7:15
